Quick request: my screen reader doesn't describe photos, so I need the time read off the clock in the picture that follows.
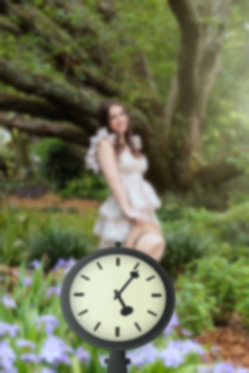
5:06
